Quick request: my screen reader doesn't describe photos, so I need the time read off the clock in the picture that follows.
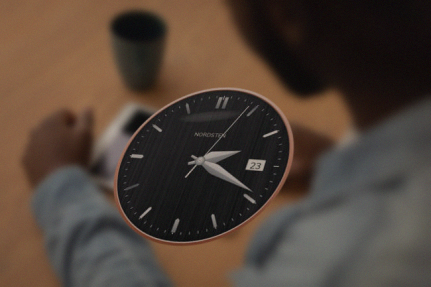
2:19:04
